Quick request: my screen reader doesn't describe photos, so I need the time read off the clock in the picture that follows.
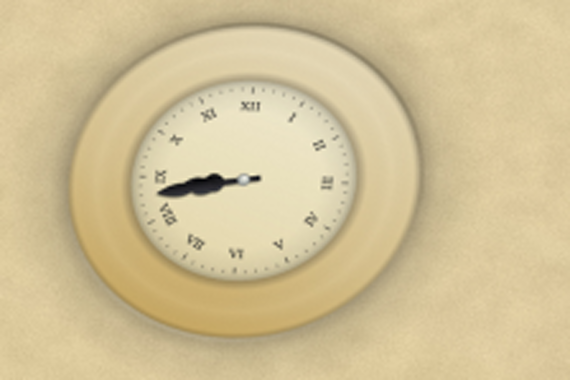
8:43
